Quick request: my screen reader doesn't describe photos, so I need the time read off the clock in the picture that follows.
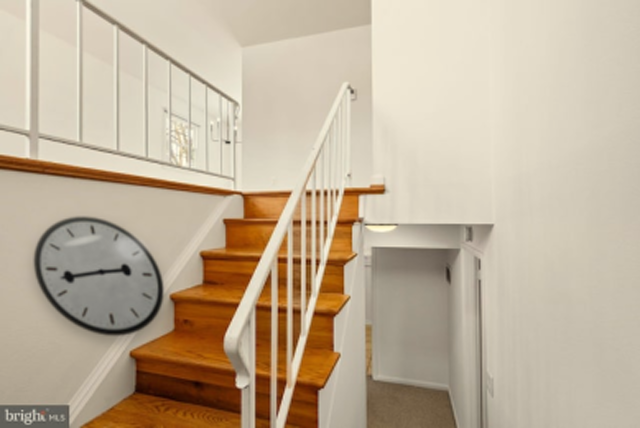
2:43
